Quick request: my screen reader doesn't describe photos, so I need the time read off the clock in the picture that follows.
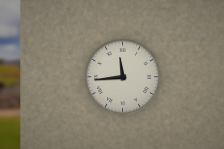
11:44
